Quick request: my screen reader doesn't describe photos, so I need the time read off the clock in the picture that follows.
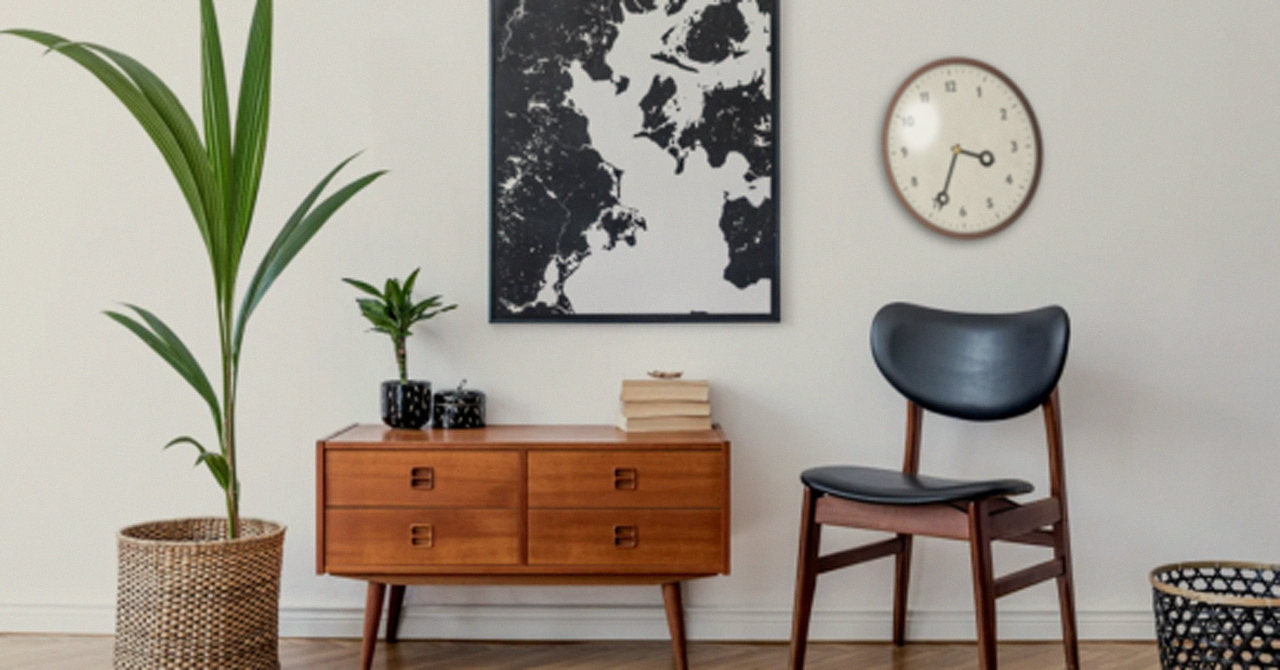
3:34
